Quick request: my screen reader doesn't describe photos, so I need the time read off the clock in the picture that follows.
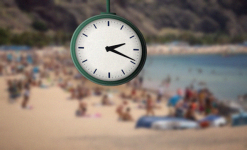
2:19
